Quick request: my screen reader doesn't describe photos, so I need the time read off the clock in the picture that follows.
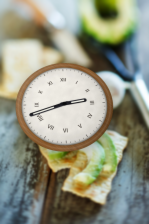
2:42
